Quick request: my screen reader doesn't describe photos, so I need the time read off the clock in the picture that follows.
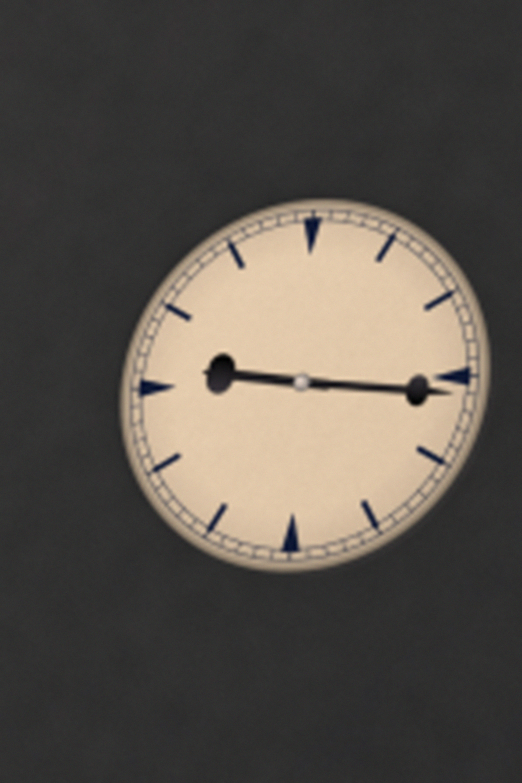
9:16
